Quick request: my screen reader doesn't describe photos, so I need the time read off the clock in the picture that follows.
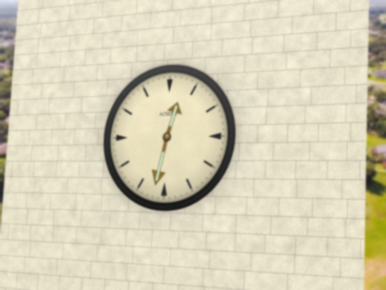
12:32
